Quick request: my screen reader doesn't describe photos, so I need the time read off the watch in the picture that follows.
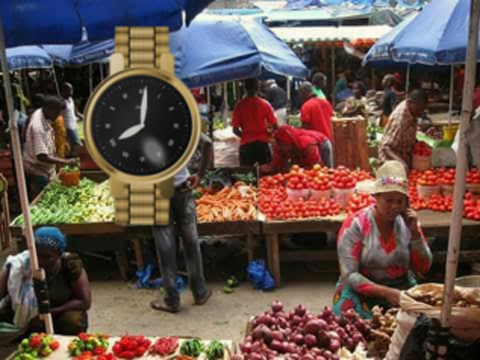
8:01
